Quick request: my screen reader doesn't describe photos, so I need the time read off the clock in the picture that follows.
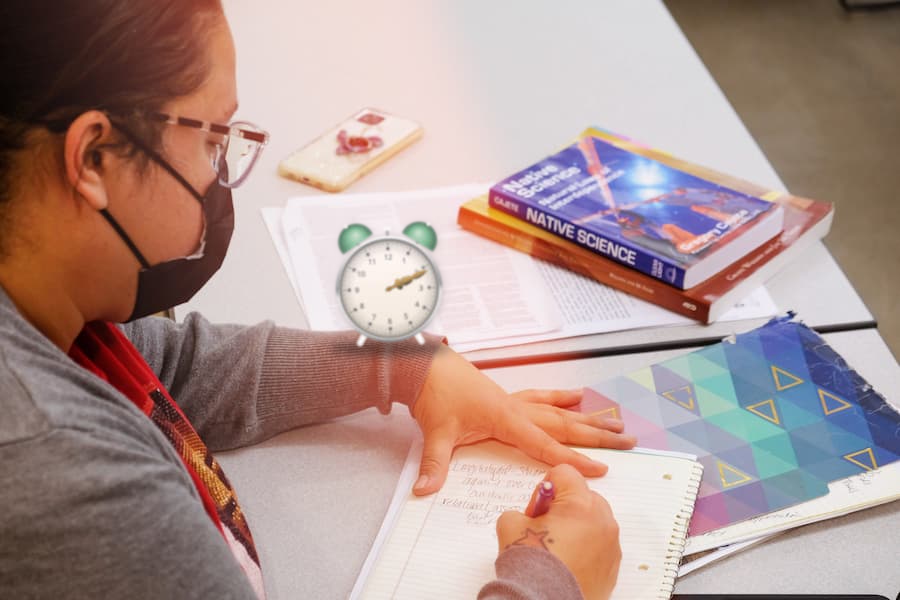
2:11
